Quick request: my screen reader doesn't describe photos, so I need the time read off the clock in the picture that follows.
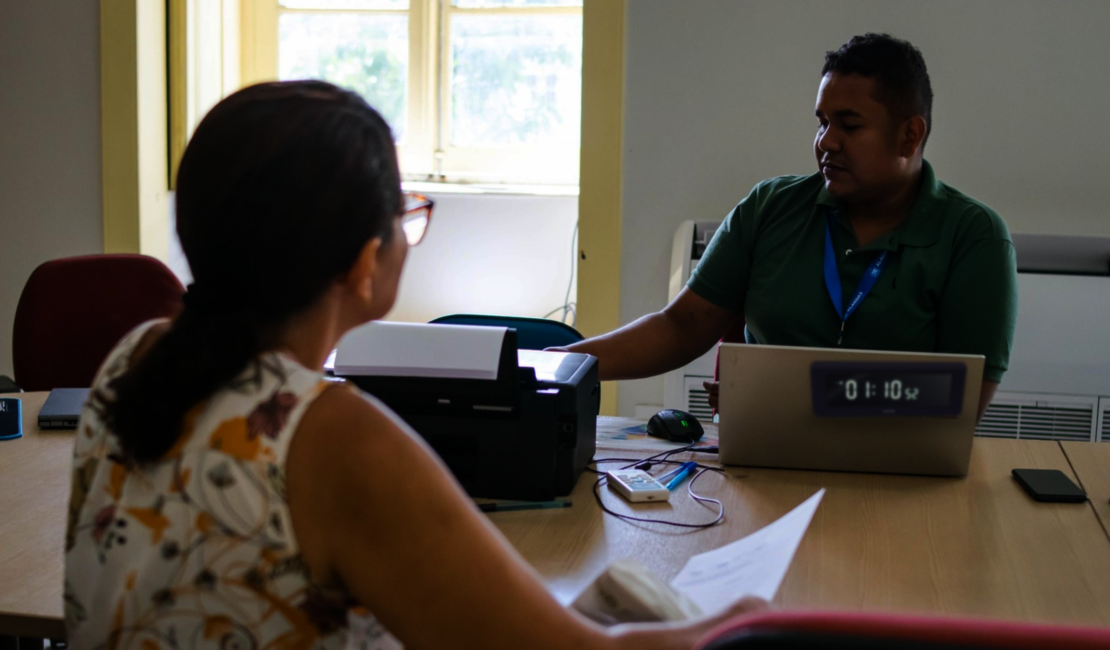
1:10
